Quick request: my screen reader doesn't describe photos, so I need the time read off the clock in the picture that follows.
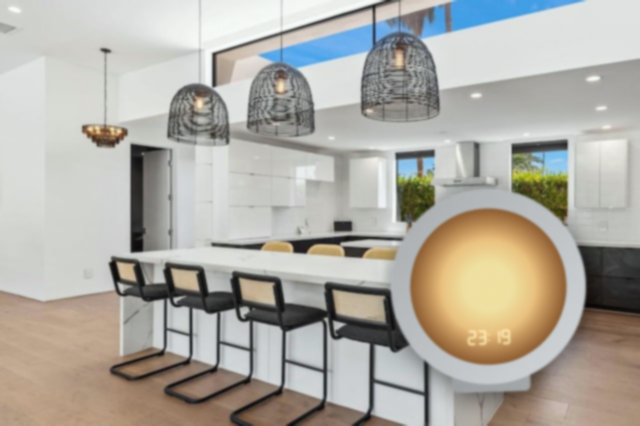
23:19
